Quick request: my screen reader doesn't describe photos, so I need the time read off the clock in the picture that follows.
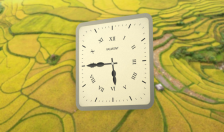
5:45
